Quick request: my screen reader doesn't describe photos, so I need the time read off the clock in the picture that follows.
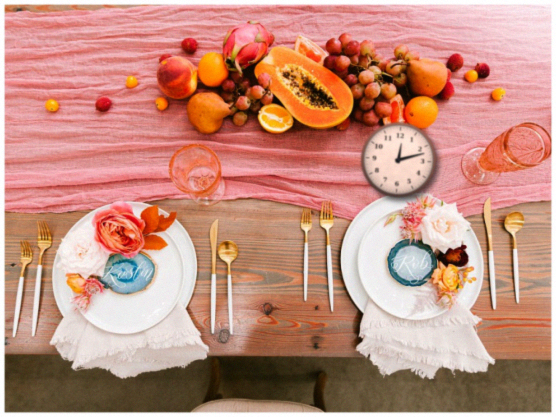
12:12
